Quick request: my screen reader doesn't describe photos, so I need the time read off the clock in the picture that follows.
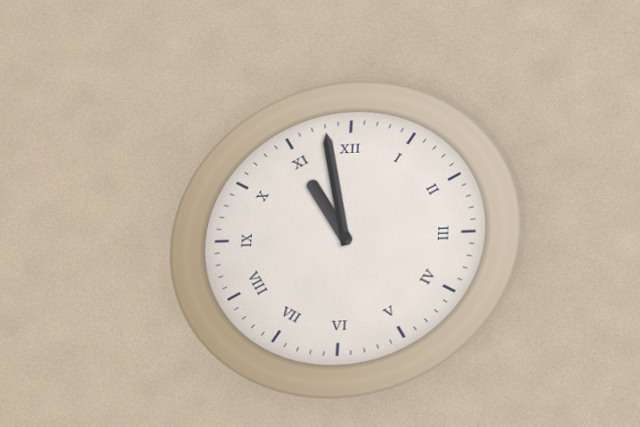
10:58
